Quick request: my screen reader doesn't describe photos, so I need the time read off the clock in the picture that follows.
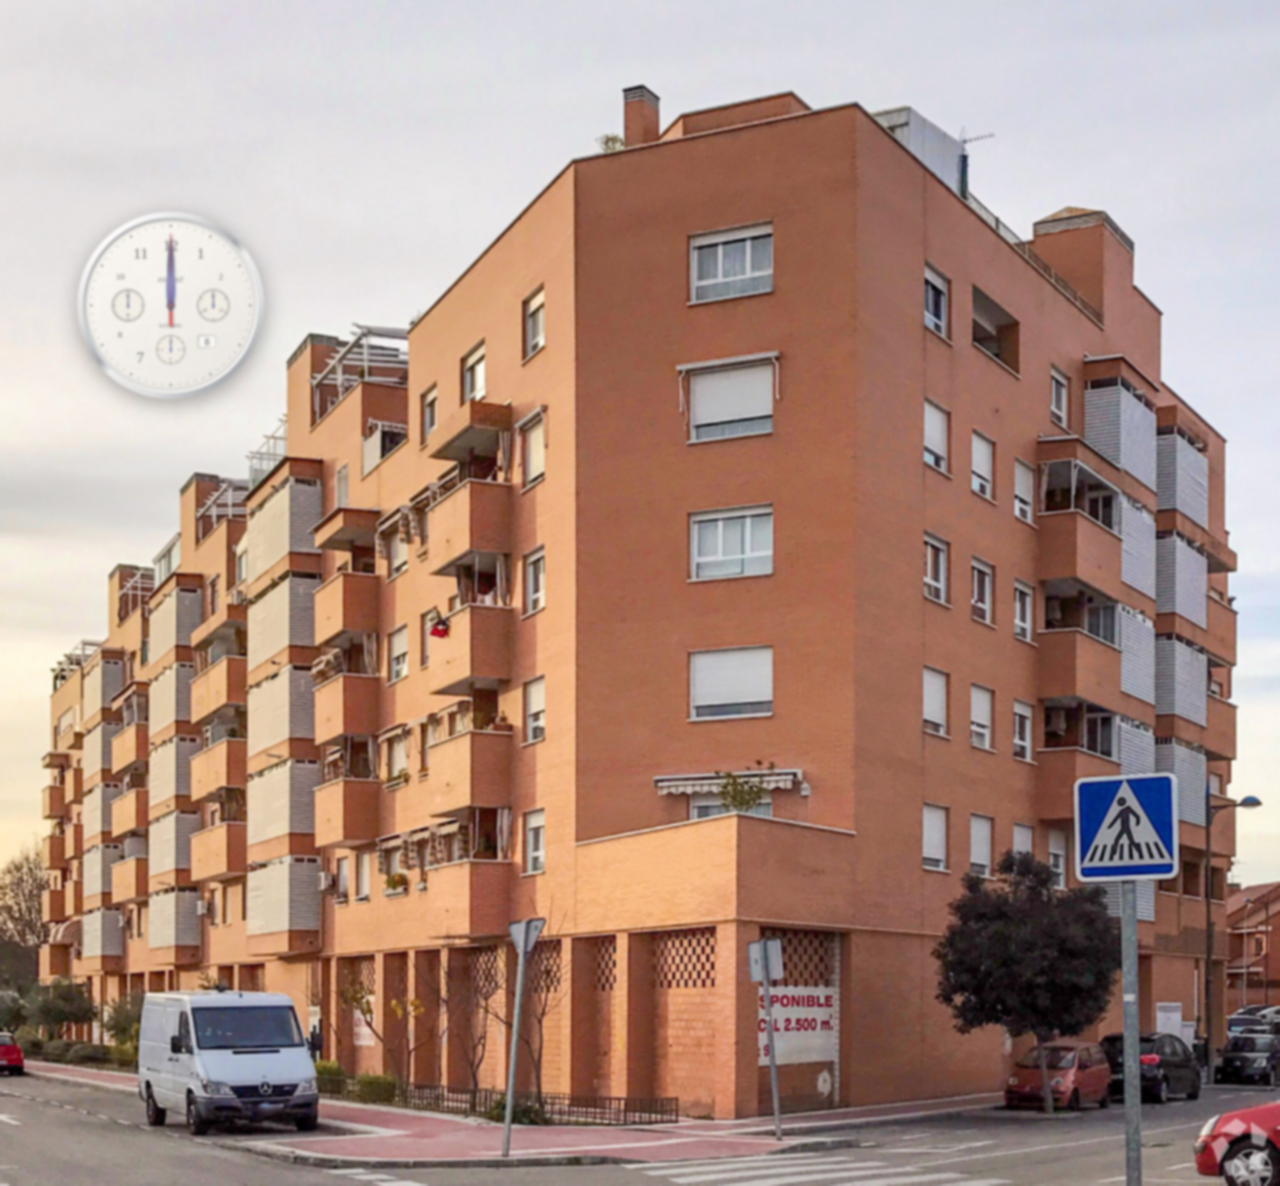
12:00
